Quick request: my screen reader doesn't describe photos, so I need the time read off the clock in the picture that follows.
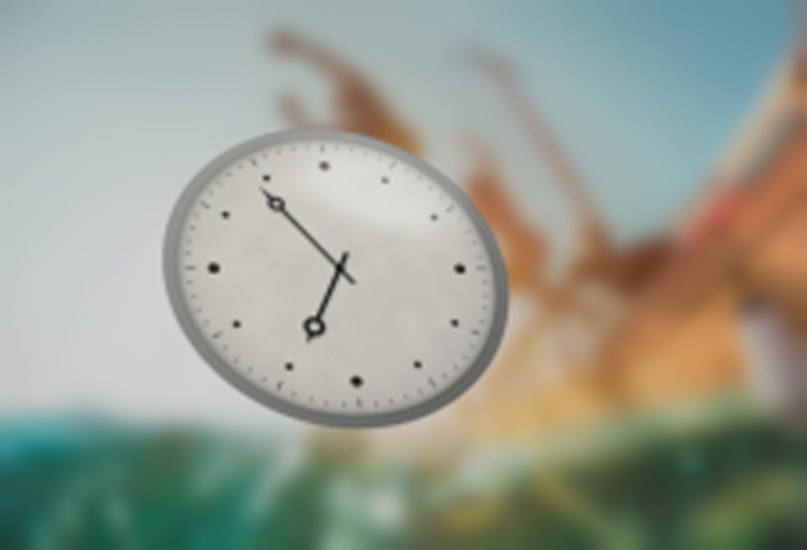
6:54
